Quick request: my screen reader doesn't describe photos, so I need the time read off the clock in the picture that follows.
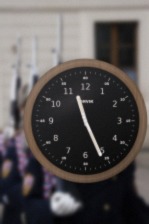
11:26
